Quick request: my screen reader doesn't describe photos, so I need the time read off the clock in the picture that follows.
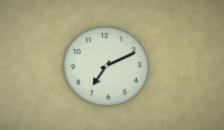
7:11
